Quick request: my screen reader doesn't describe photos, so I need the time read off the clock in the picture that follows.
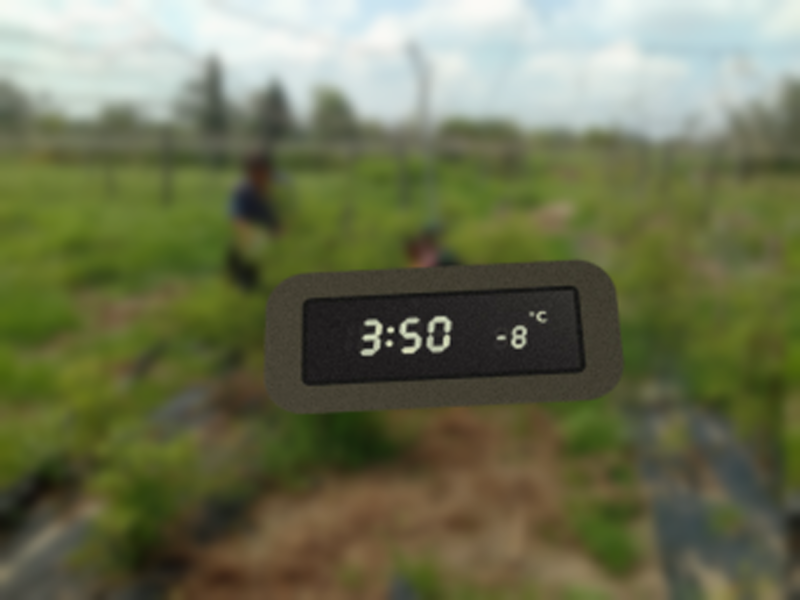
3:50
